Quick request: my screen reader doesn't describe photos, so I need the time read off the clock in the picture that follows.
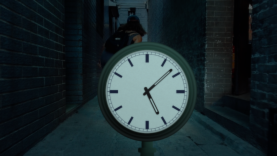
5:08
